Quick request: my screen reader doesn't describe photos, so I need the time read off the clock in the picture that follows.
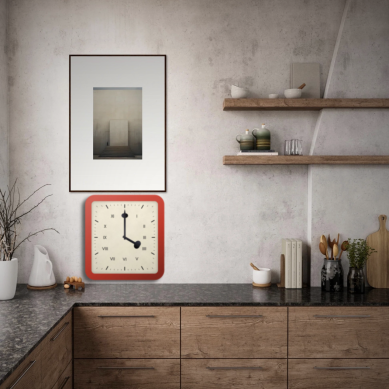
4:00
